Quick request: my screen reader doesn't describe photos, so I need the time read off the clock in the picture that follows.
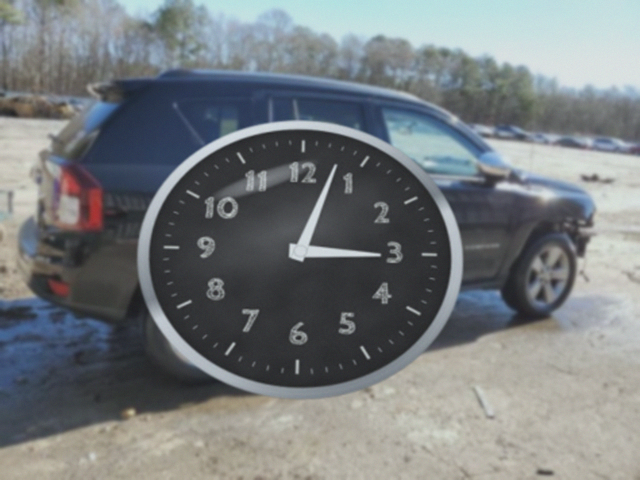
3:03
